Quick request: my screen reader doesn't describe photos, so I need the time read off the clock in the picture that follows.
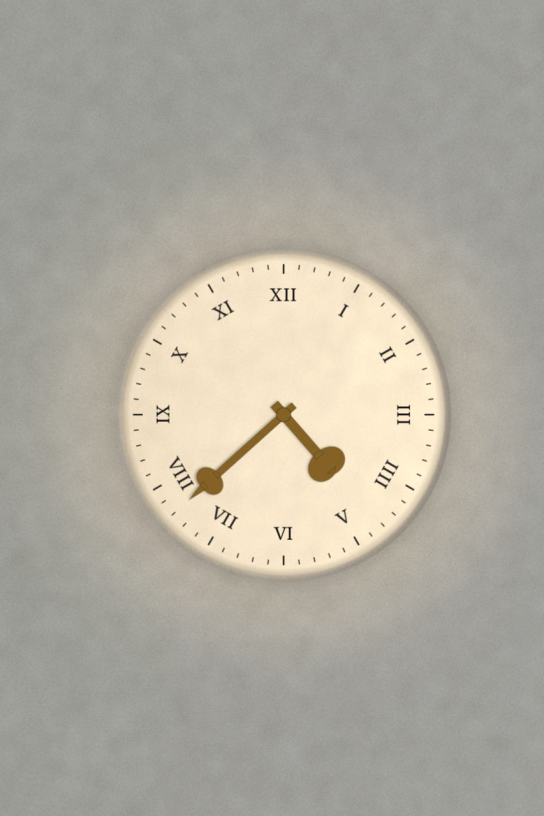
4:38
